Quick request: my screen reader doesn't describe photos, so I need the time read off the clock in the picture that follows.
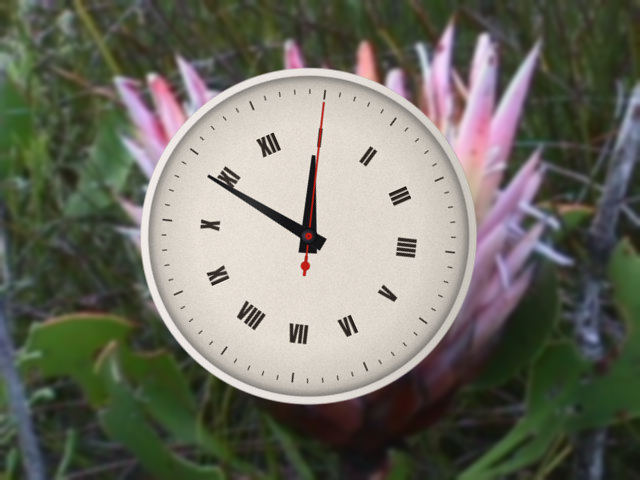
12:54:05
